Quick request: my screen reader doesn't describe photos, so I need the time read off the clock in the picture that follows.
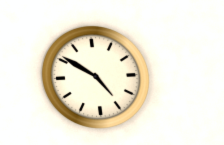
4:51
